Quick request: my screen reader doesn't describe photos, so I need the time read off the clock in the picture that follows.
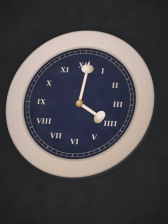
4:01
